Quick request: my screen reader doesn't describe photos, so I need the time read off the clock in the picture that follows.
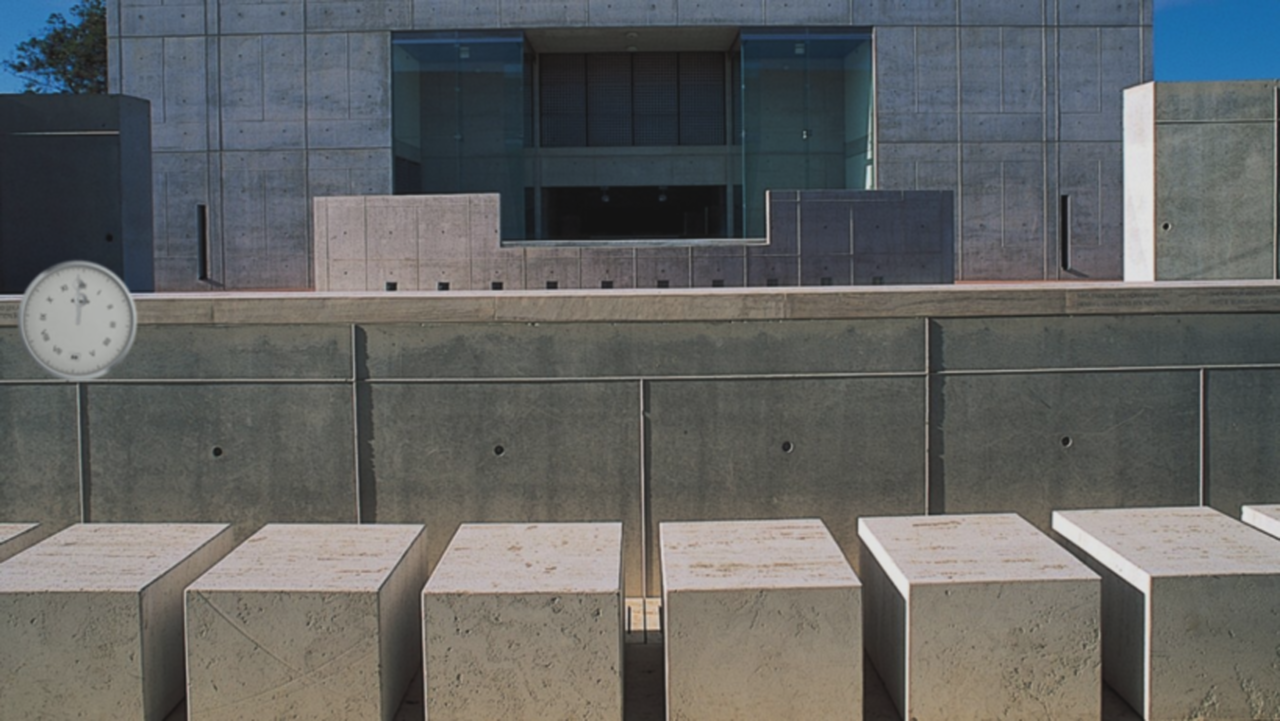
11:59
